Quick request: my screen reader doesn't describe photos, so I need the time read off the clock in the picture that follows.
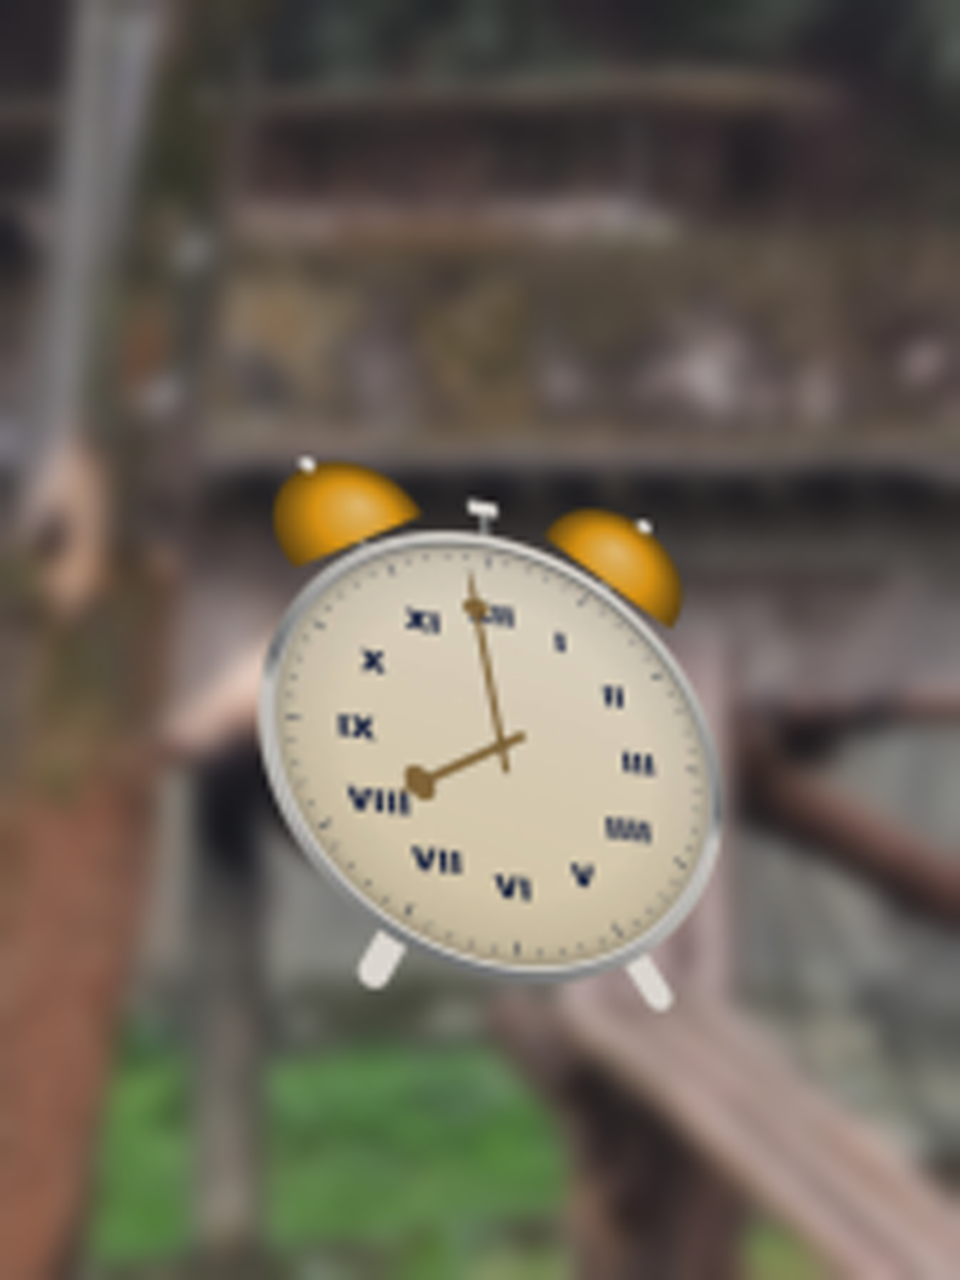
7:59
